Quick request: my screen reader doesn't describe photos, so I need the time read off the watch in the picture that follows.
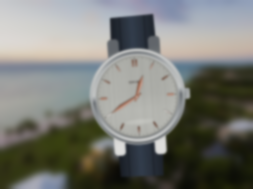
12:40
